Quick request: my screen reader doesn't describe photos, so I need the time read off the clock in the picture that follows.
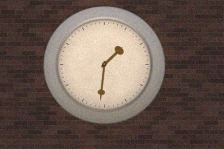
1:31
